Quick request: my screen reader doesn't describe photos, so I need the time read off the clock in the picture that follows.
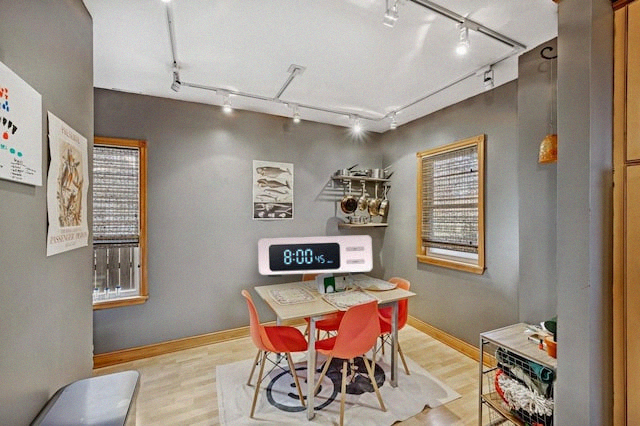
8:00
